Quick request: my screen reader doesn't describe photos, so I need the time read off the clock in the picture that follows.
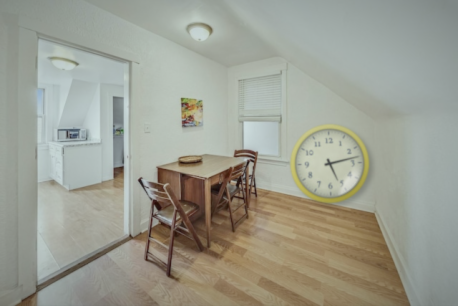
5:13
